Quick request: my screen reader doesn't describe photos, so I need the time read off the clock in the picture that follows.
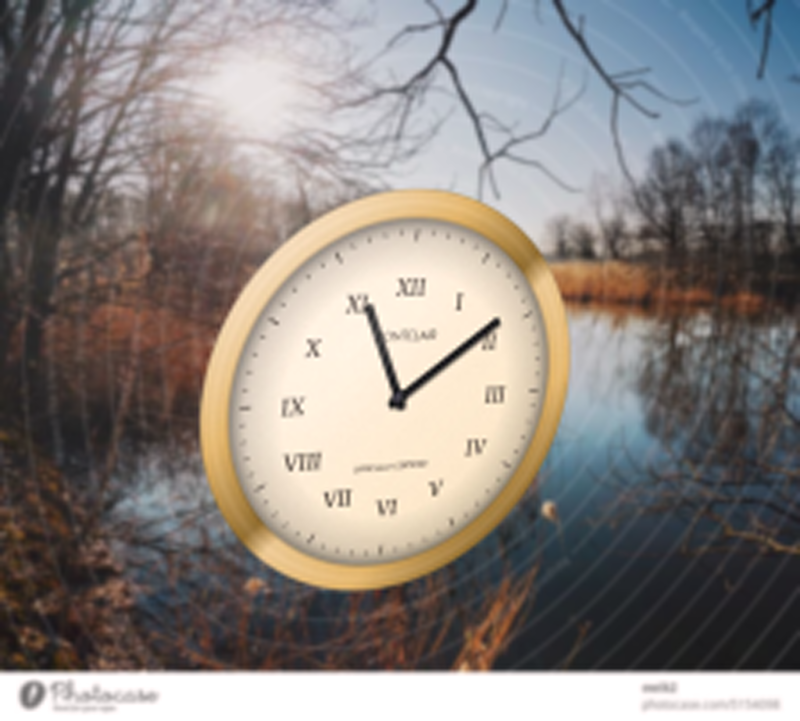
11:09
